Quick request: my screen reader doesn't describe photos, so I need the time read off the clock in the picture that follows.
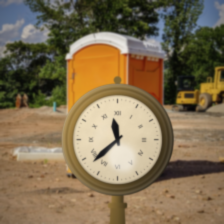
11:38
